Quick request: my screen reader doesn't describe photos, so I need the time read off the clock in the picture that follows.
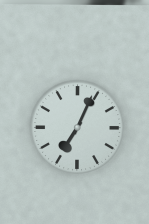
7:04
